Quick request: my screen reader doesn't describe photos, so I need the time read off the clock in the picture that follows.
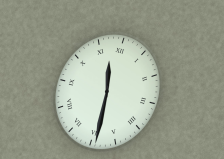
11:29
